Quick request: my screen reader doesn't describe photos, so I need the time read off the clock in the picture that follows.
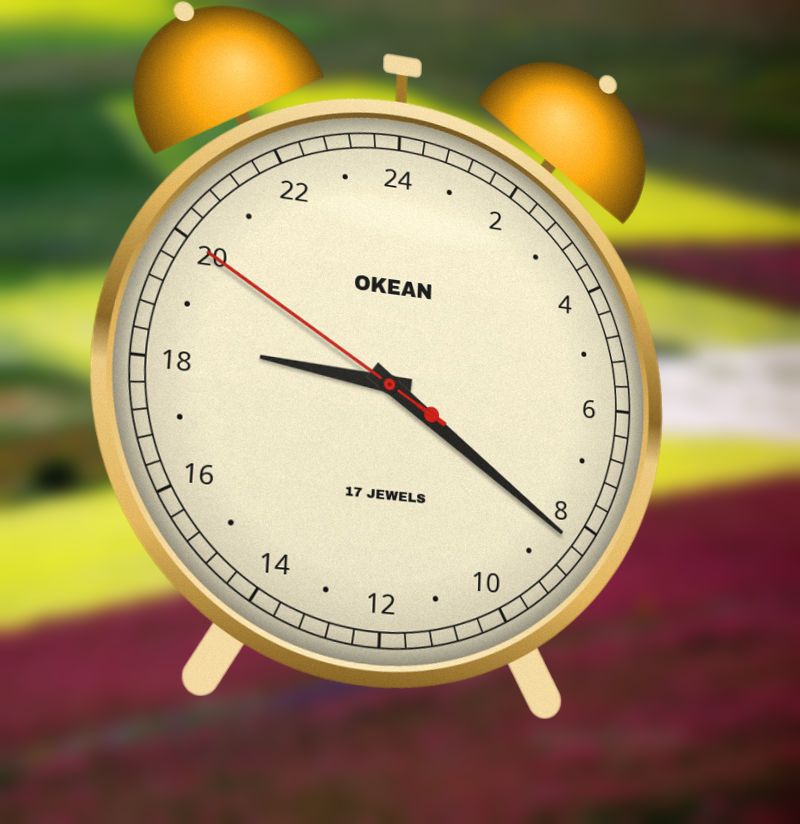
18:20:50
